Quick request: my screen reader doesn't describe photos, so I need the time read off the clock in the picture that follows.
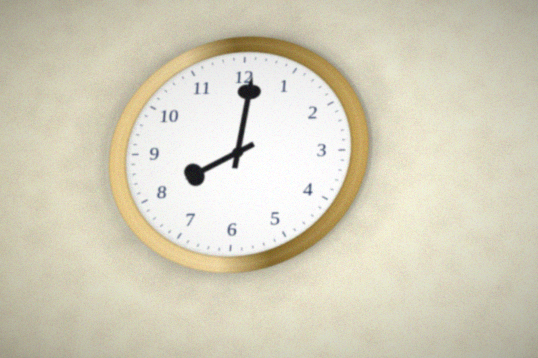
8:01
